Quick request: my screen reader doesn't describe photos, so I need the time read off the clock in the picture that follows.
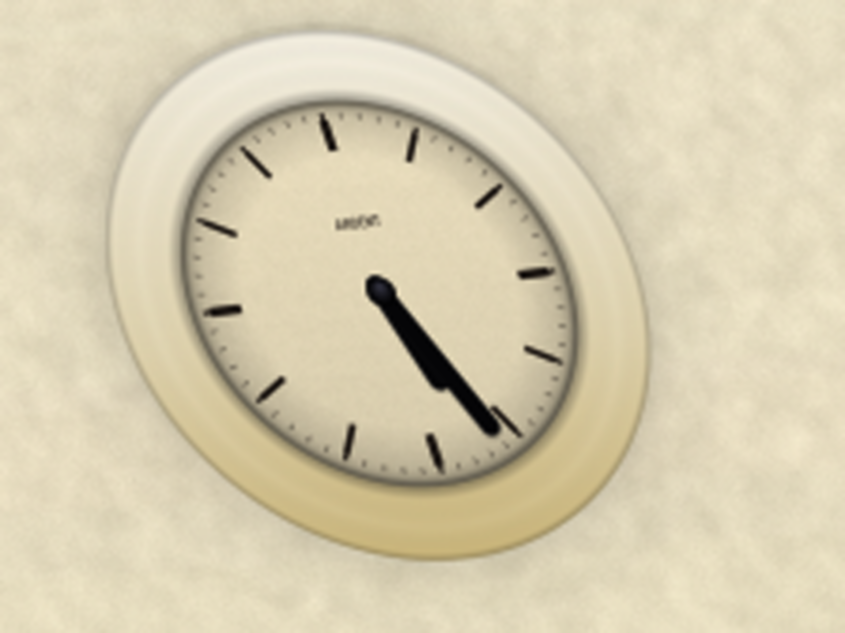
5:26
